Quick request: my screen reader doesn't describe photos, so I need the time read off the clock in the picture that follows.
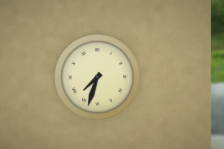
7:33
